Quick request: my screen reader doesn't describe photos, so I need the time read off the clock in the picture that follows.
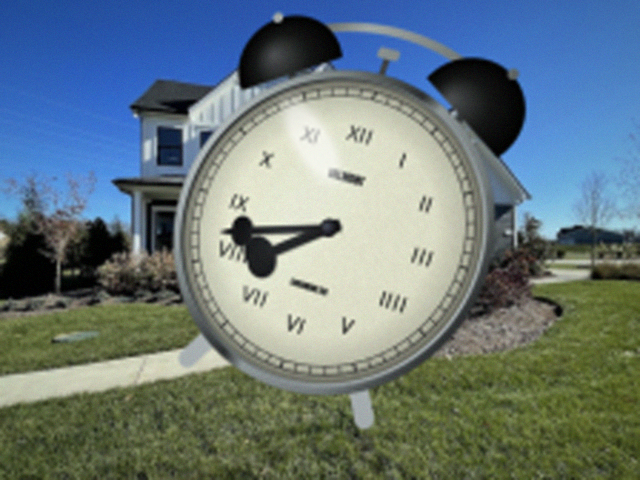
7:42
